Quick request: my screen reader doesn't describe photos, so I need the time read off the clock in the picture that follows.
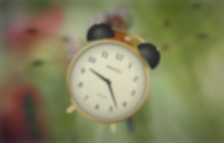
9:23
